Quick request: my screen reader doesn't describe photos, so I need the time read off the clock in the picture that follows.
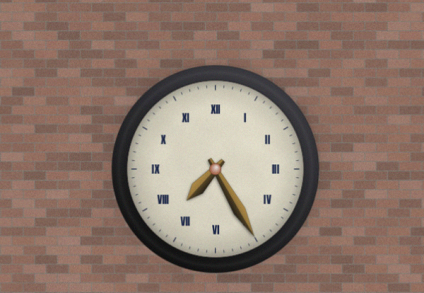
7:25
